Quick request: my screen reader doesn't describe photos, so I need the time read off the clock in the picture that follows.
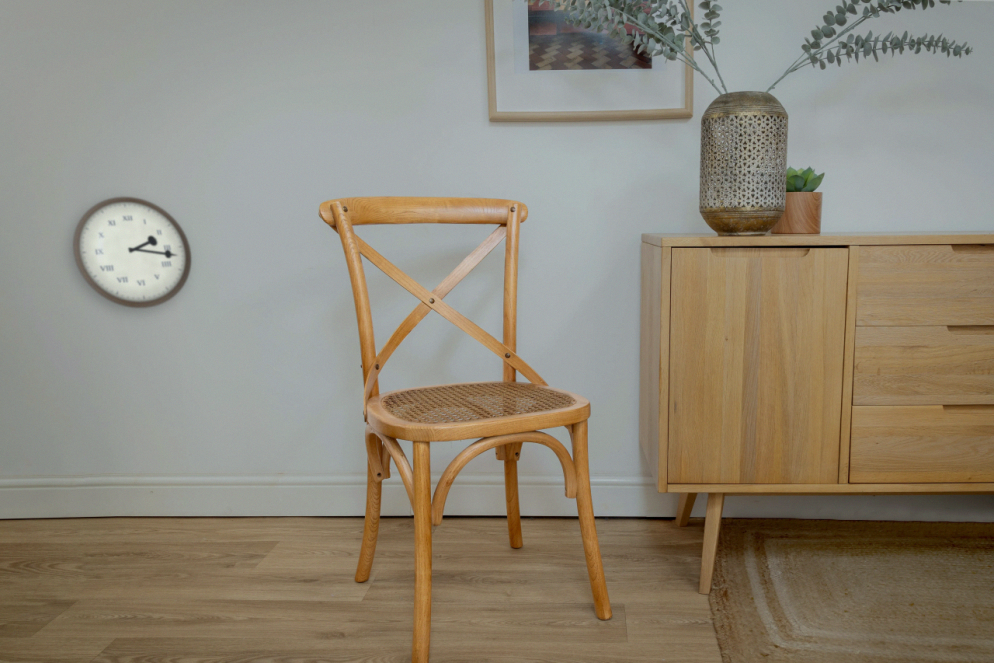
2:17
